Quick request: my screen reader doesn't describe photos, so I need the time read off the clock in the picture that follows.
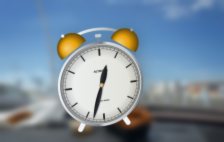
12:33
